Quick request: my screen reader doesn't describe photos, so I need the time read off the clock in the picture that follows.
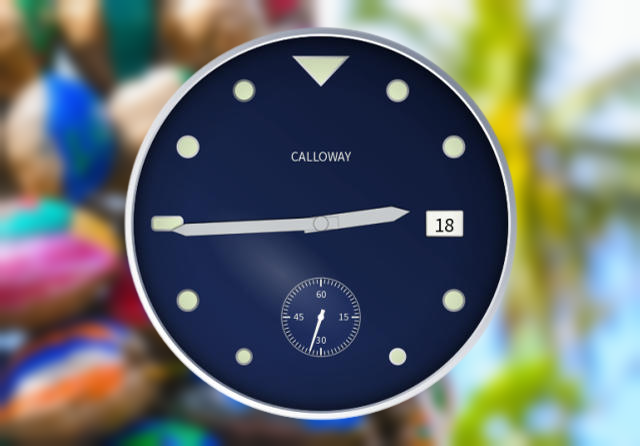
2:44:33
